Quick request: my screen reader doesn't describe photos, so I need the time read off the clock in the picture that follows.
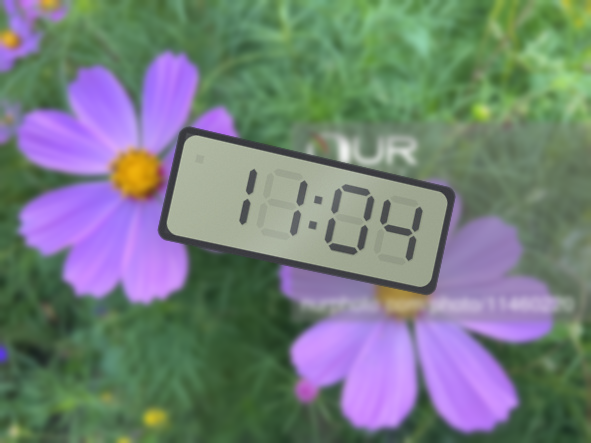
11:04
